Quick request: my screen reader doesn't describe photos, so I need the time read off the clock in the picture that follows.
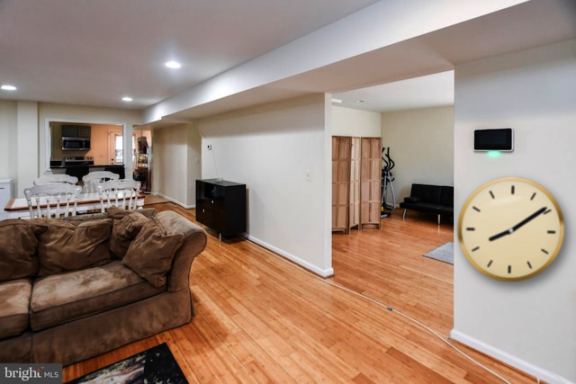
8:09
